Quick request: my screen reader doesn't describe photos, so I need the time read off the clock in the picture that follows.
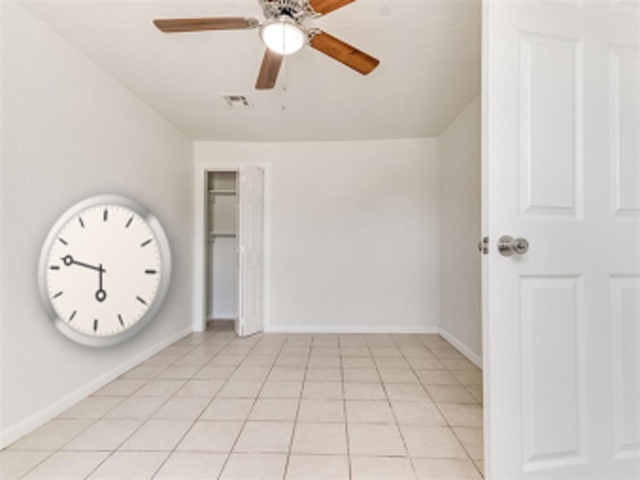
5:47
